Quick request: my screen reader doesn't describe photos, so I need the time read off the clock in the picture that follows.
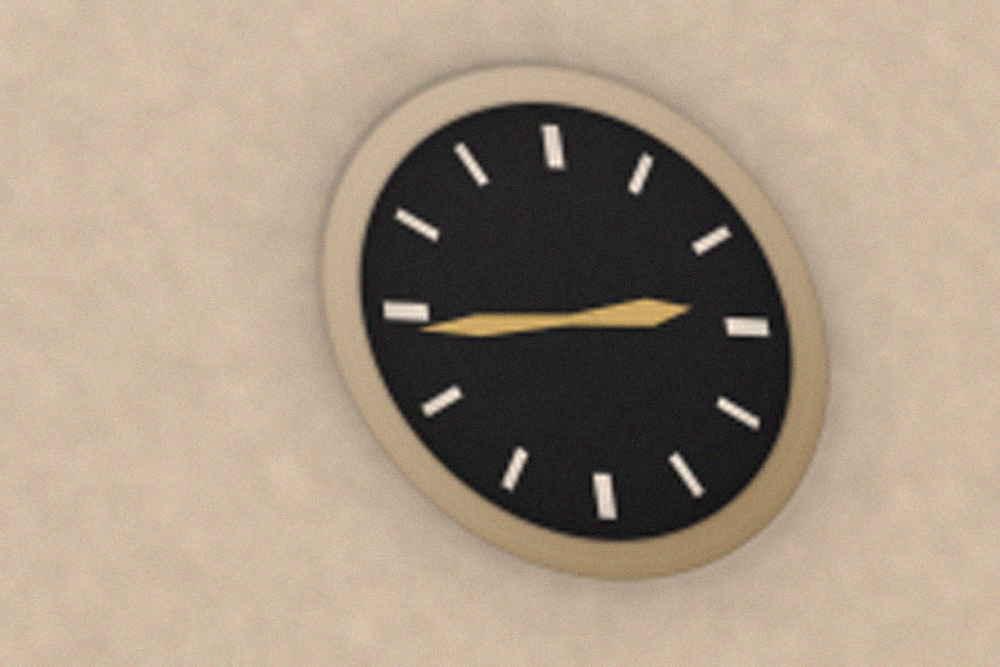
2:44
